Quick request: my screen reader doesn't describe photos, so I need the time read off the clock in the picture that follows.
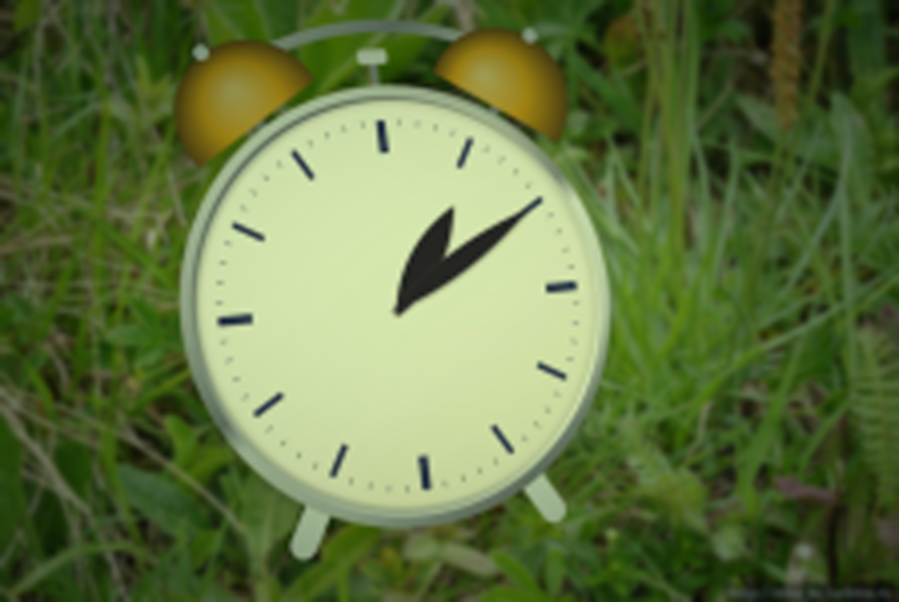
1:10
